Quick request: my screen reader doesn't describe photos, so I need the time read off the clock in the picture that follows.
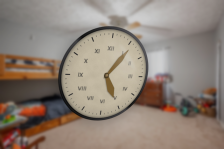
5:06
